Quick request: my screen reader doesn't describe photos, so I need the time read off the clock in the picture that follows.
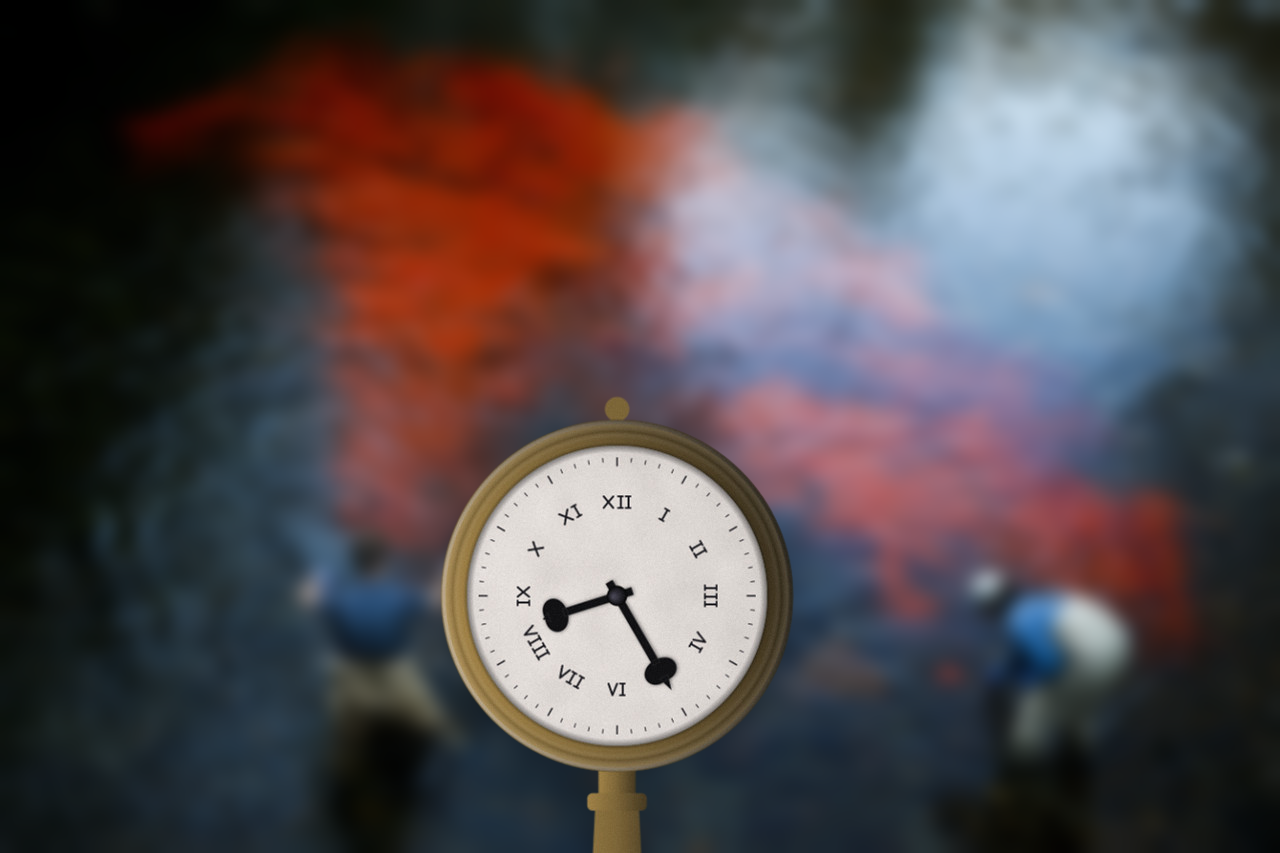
8:25
